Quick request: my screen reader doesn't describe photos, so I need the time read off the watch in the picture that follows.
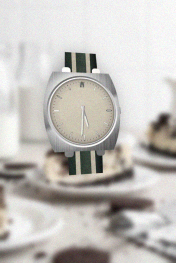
5:31
